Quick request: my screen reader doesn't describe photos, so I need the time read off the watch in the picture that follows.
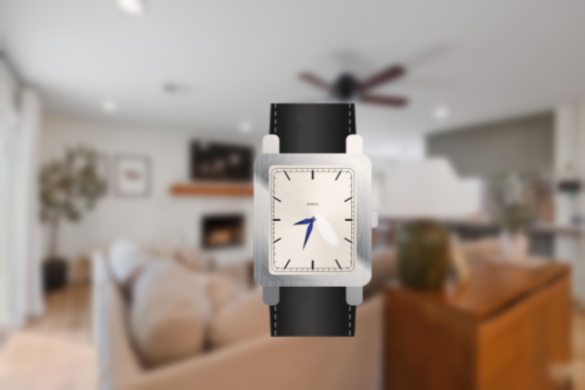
8:33
